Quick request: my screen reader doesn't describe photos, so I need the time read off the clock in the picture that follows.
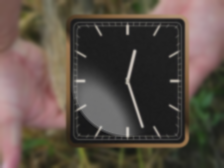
12:27
